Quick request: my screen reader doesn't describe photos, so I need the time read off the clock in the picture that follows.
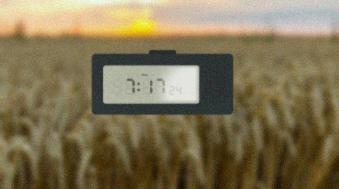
7:17:24
